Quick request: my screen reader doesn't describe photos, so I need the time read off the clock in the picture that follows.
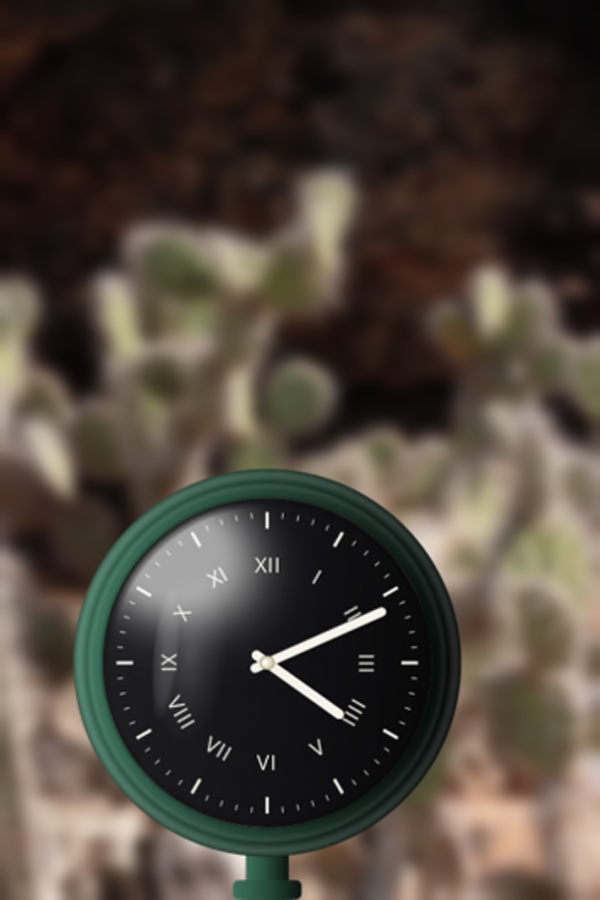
4:11
